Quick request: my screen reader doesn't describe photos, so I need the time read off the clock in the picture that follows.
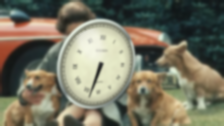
6:33
